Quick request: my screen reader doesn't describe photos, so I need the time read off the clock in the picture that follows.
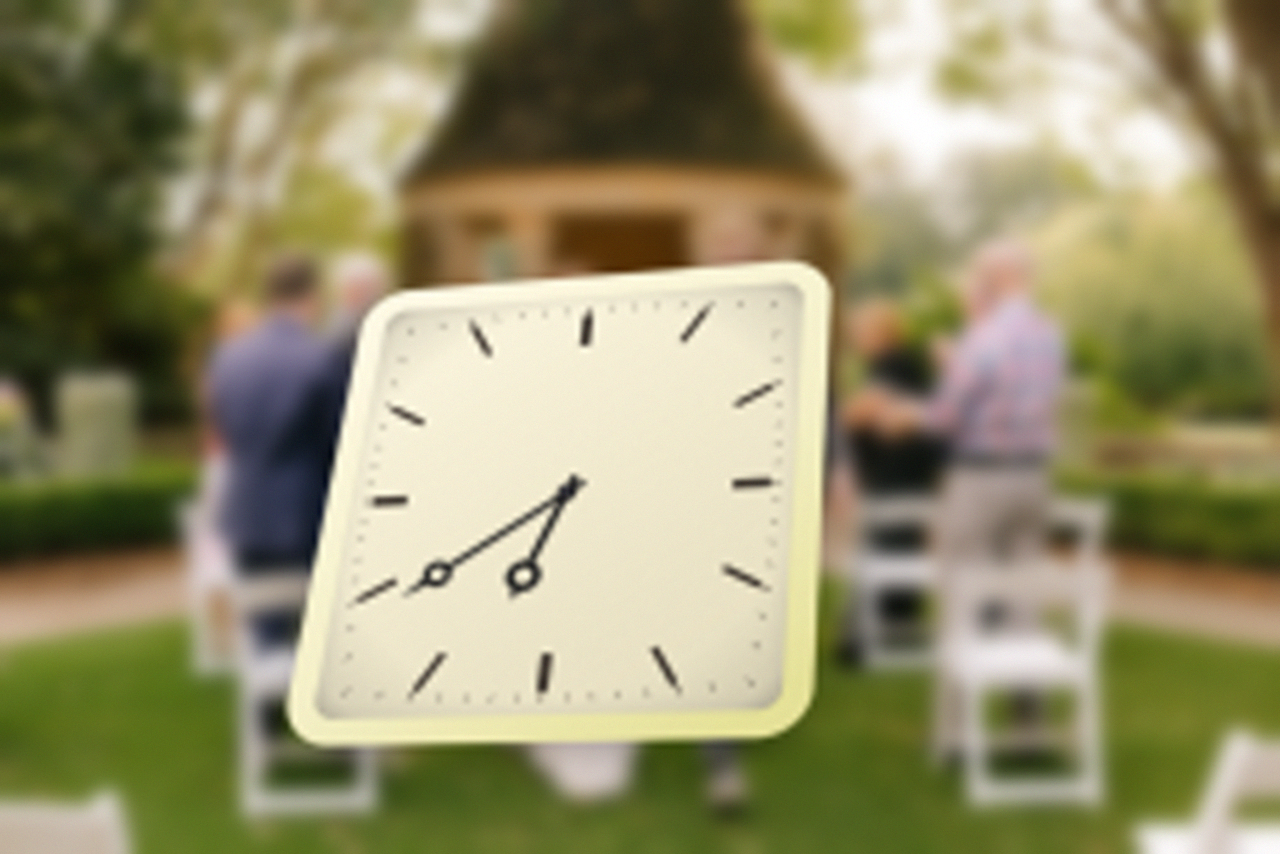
6:39
